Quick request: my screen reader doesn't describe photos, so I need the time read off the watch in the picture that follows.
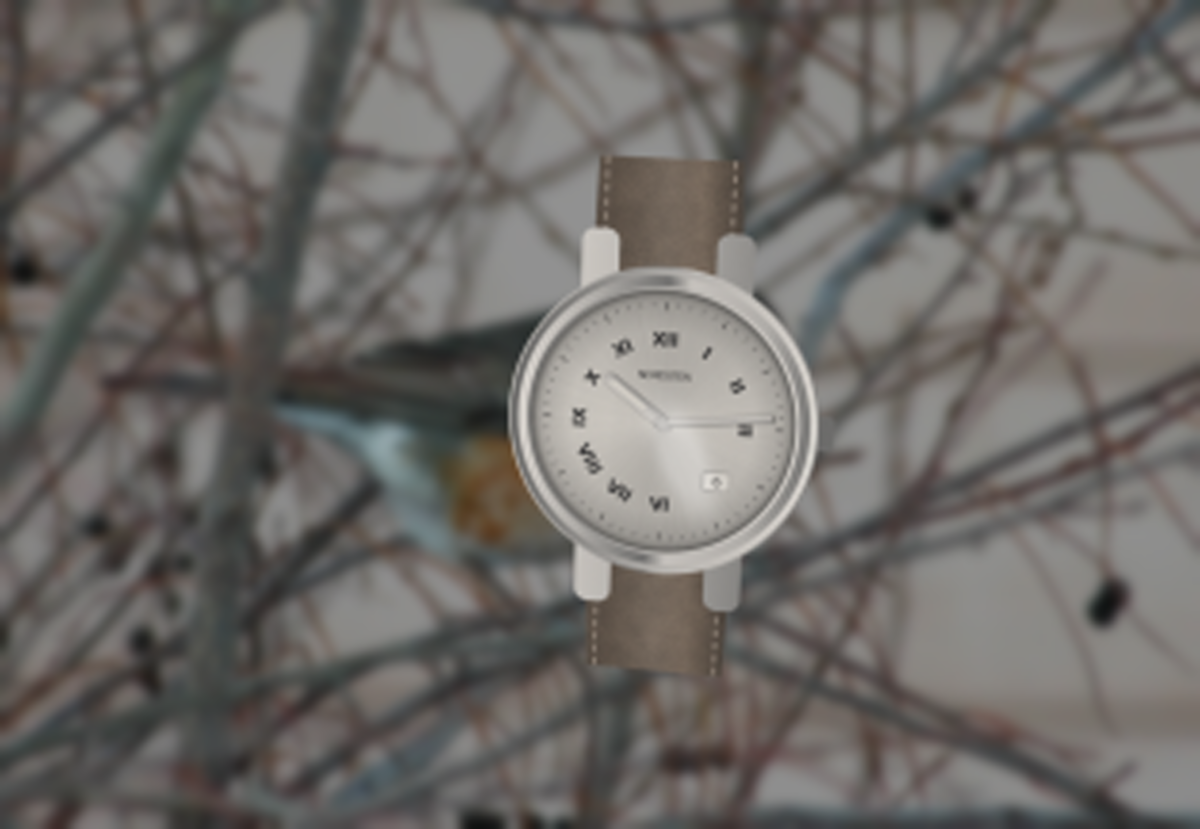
10:14
